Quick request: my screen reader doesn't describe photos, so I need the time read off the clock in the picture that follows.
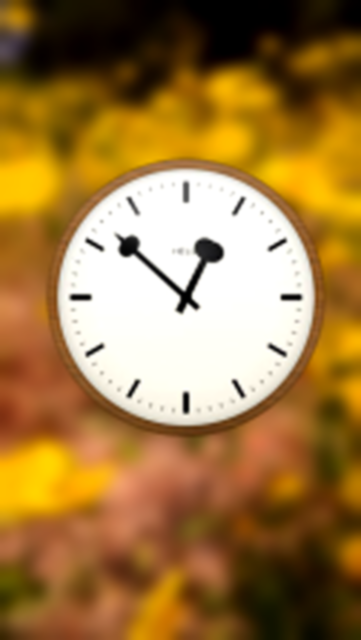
12:52
